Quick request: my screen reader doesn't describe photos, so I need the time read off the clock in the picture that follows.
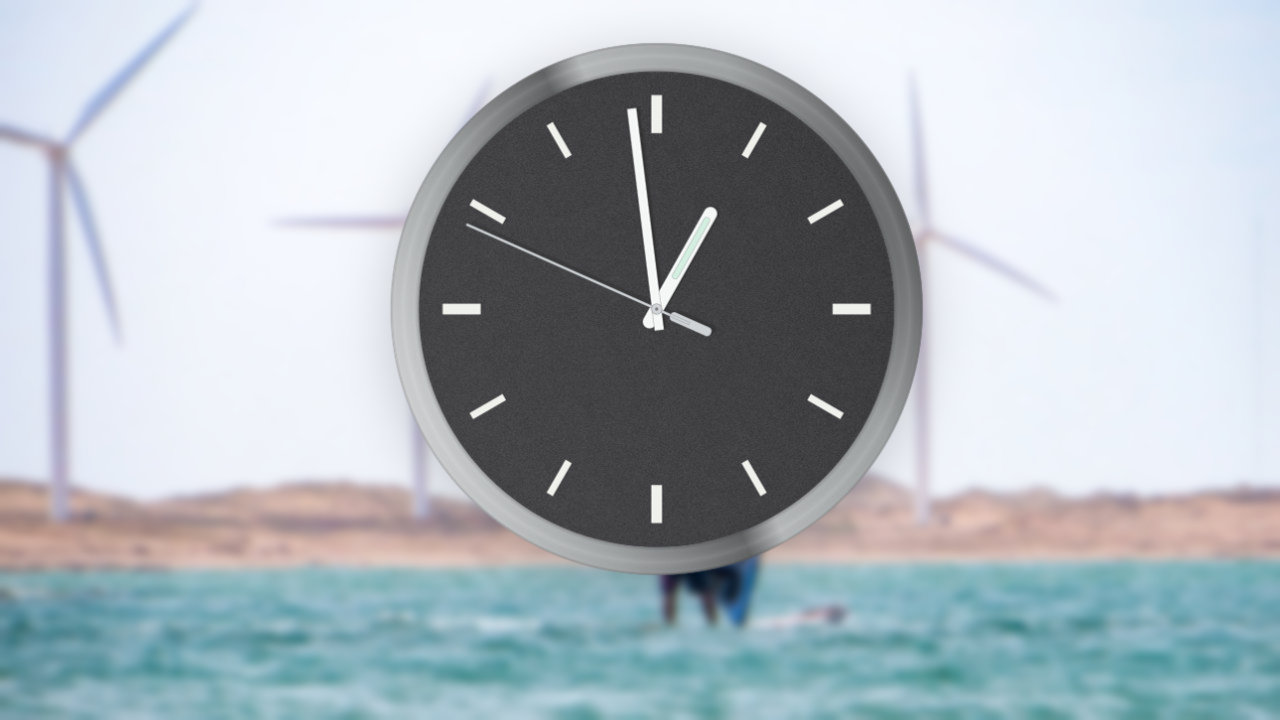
12:58:49
